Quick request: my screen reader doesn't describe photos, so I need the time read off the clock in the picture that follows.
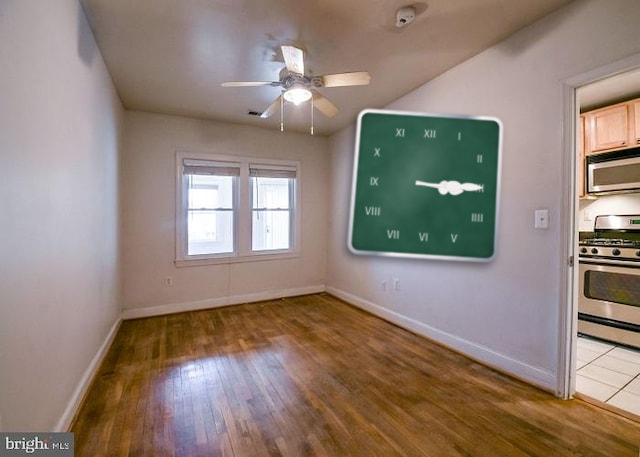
3:15
